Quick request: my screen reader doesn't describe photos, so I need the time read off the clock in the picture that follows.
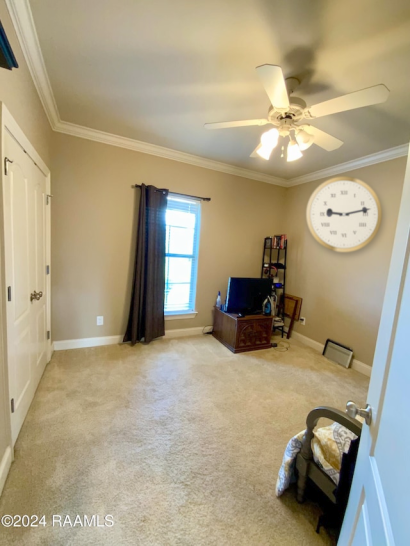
9:13
